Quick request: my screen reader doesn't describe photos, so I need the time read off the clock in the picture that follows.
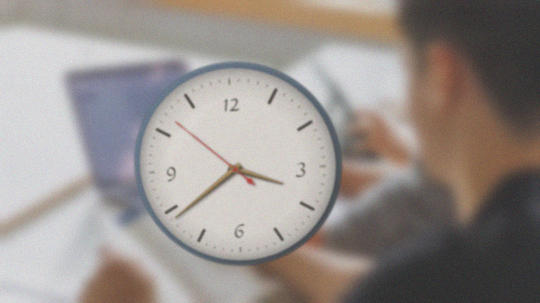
3:38:52
